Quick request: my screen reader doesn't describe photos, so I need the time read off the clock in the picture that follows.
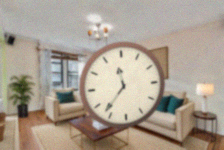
11:37
